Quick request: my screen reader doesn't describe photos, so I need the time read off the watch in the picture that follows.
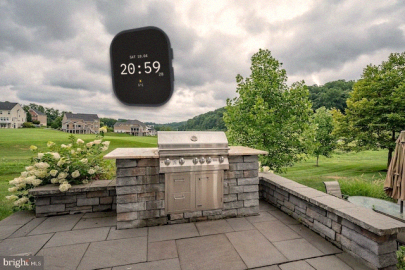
20:59
